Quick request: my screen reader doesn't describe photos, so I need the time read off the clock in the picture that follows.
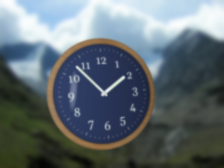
1:53
